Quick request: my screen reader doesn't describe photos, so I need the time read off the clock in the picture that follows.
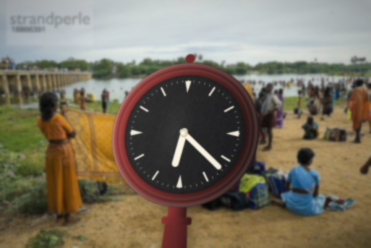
6:22
